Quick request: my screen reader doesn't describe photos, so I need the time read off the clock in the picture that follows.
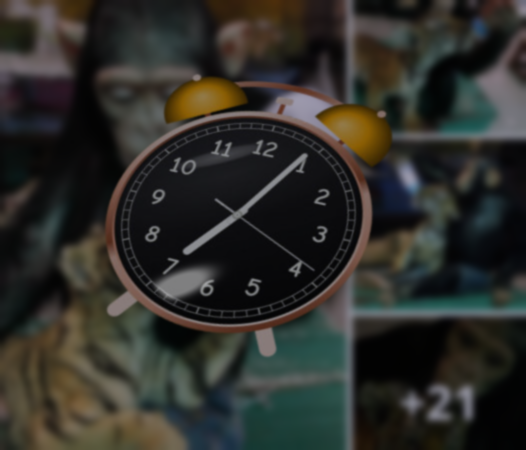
7:04:19
